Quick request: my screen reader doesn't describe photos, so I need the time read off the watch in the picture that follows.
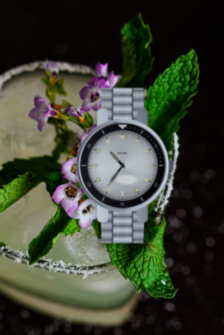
10:36
